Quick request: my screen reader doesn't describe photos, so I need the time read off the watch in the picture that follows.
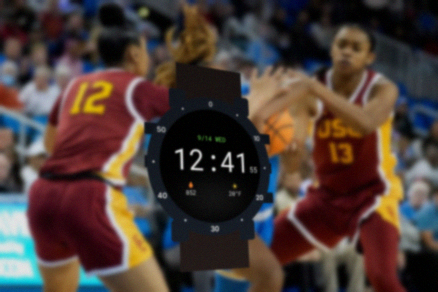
12:41
